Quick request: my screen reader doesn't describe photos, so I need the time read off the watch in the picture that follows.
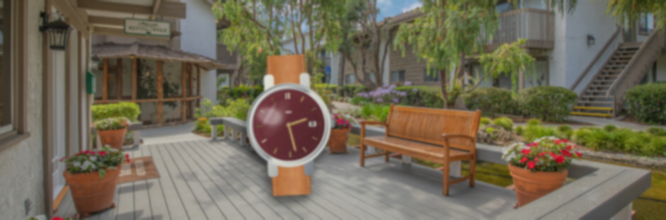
2:28
